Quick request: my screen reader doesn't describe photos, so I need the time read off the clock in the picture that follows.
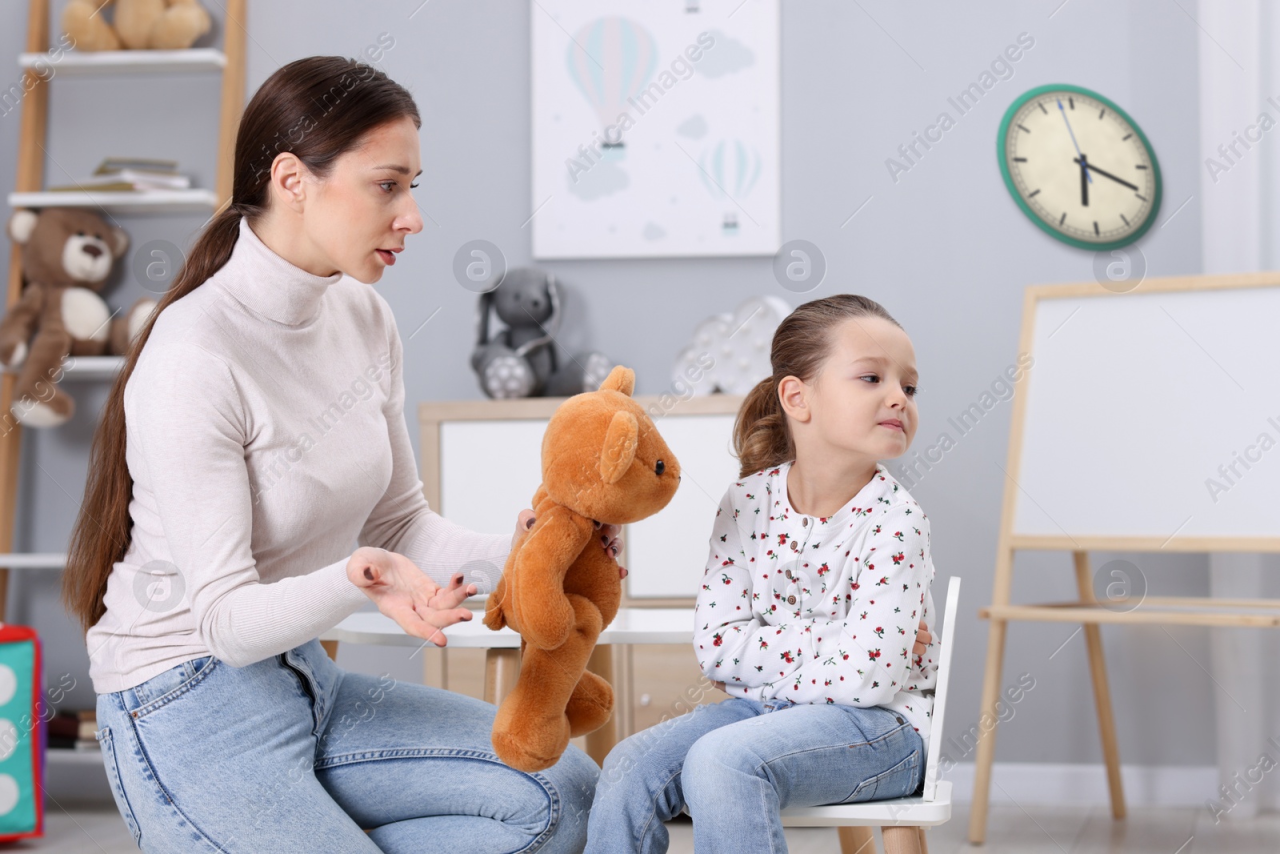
6:18:58
